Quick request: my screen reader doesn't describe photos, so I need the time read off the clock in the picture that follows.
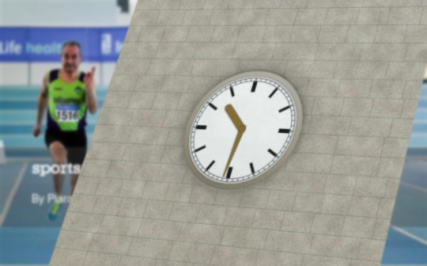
10:31
